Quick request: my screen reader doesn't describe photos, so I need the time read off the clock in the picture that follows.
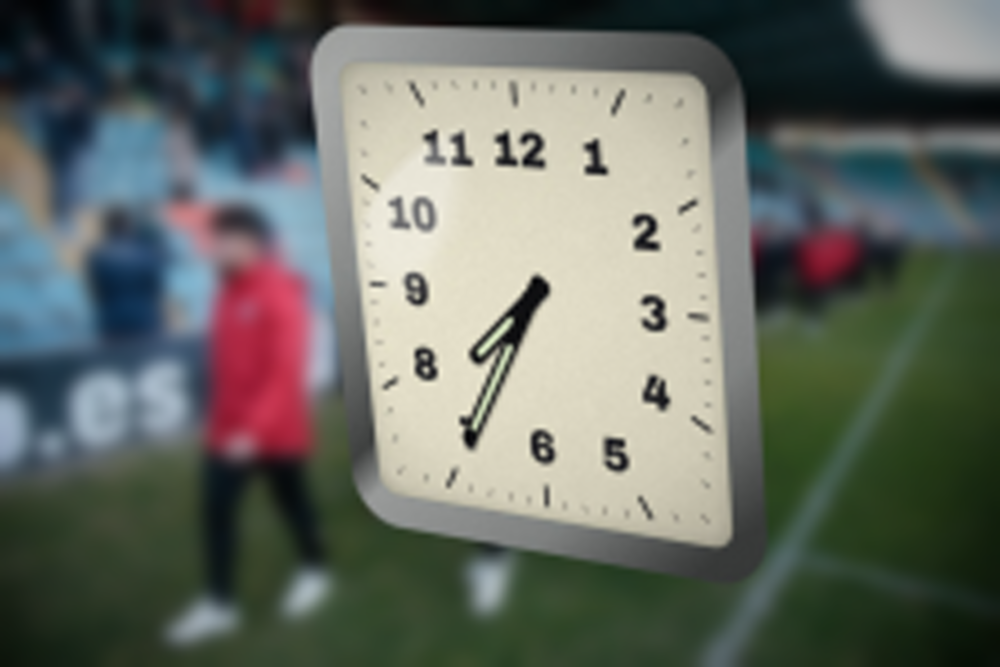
7:35
